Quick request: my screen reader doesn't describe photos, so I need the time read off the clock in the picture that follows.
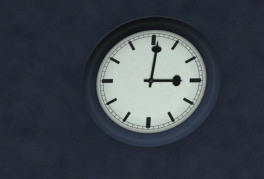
3:01
